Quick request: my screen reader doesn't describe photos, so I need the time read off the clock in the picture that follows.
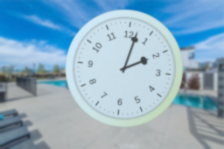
2:02
